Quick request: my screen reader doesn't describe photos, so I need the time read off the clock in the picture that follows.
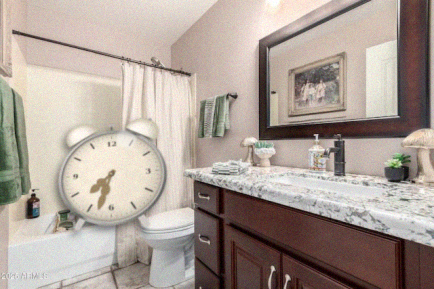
7:33
